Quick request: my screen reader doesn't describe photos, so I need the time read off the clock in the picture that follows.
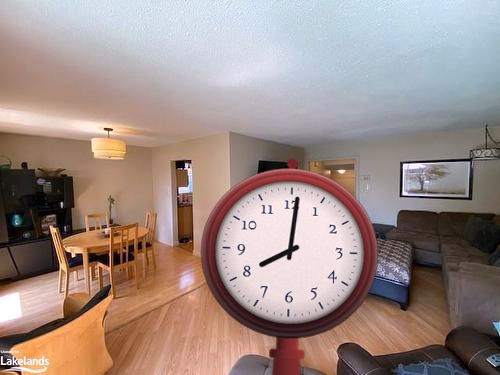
8:01
